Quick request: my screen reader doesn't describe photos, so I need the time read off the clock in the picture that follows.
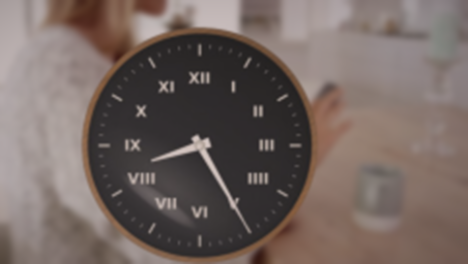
8:25
